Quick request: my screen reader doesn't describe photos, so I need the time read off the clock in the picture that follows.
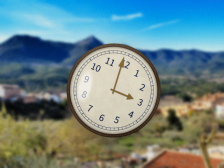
2:59
